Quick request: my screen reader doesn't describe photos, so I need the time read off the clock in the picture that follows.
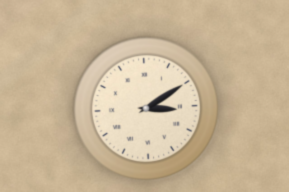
3:10
